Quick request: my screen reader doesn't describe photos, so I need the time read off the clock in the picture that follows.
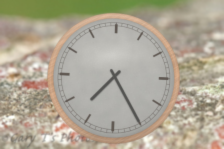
7:25
